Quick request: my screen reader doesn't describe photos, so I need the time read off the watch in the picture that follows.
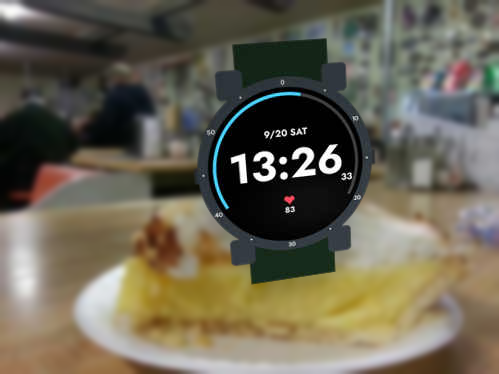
13:26:33
